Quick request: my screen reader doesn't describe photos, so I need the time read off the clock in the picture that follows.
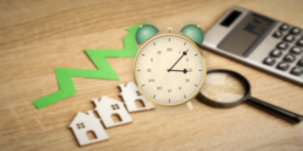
3:07
